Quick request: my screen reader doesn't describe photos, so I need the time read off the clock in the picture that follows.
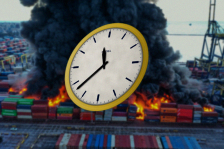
11:38
